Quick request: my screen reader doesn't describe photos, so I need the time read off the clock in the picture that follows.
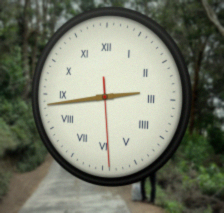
2:43:29
